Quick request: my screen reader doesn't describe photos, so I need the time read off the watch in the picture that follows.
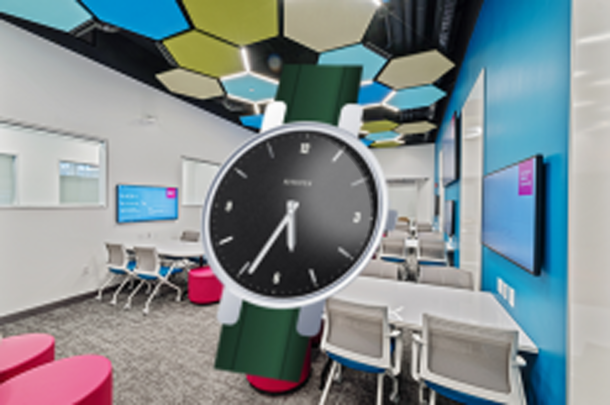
5:34
